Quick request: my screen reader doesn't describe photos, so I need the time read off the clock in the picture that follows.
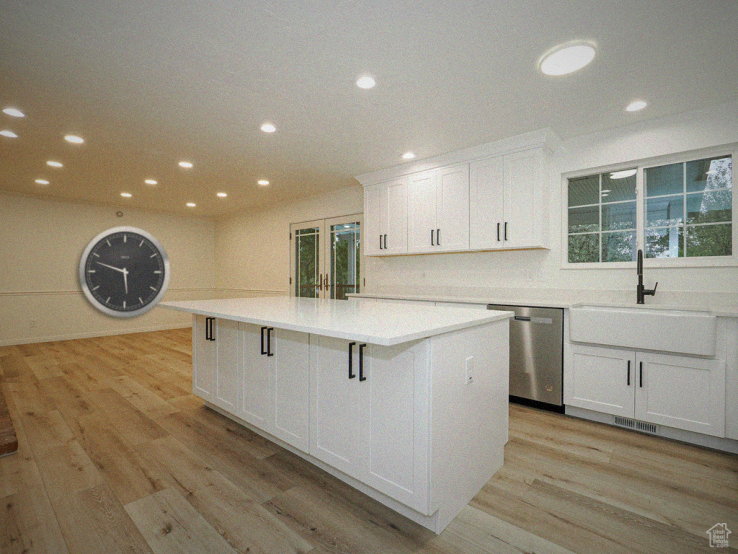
5:48
